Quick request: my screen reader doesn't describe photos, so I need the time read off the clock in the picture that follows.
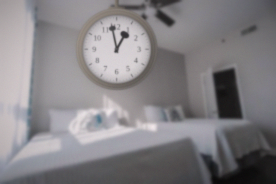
12:58
